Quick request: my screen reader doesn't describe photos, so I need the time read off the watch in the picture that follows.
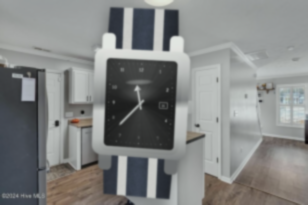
11:37
